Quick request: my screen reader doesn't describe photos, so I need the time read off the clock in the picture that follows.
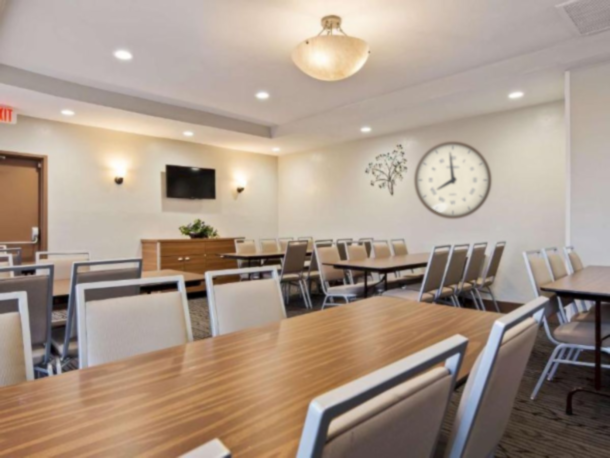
7:59
